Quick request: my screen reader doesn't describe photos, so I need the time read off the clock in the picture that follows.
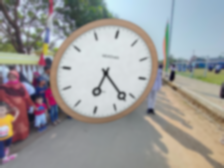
6:22
